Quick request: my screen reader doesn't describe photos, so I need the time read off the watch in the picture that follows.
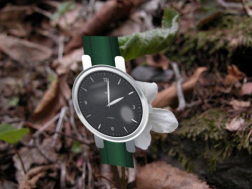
2:01
